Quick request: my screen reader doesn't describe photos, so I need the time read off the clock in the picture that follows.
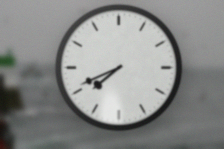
7:41
